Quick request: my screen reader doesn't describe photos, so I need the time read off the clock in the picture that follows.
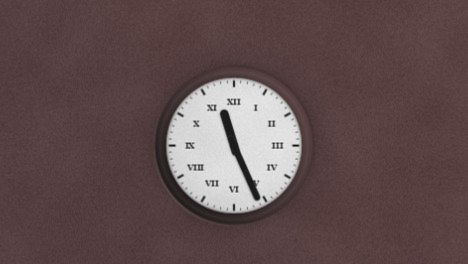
11:26
